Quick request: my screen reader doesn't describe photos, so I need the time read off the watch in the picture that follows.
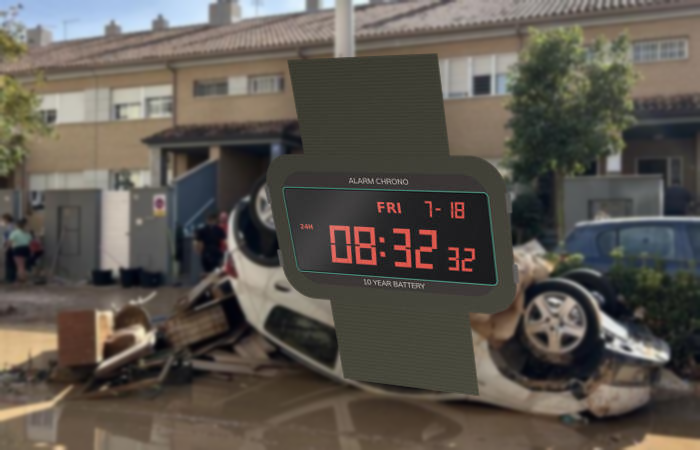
8:32:32
